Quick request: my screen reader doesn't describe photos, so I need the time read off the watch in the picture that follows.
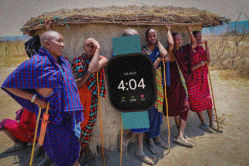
4:04
